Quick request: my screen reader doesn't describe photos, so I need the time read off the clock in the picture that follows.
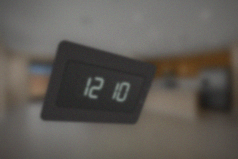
12:10
